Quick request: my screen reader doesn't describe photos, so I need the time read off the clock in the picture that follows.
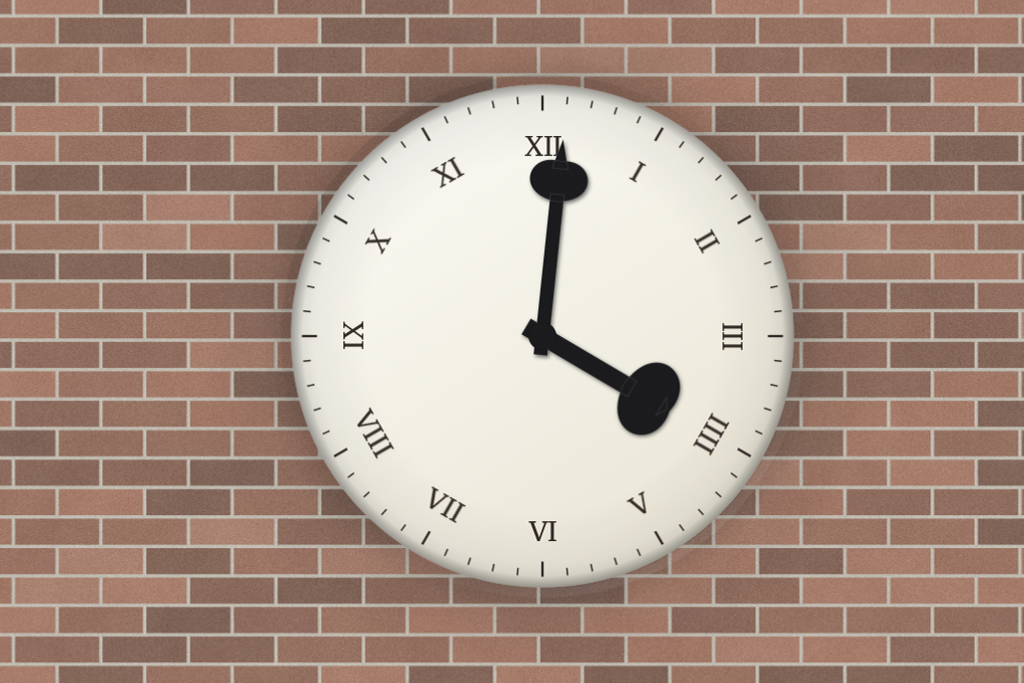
4:01
